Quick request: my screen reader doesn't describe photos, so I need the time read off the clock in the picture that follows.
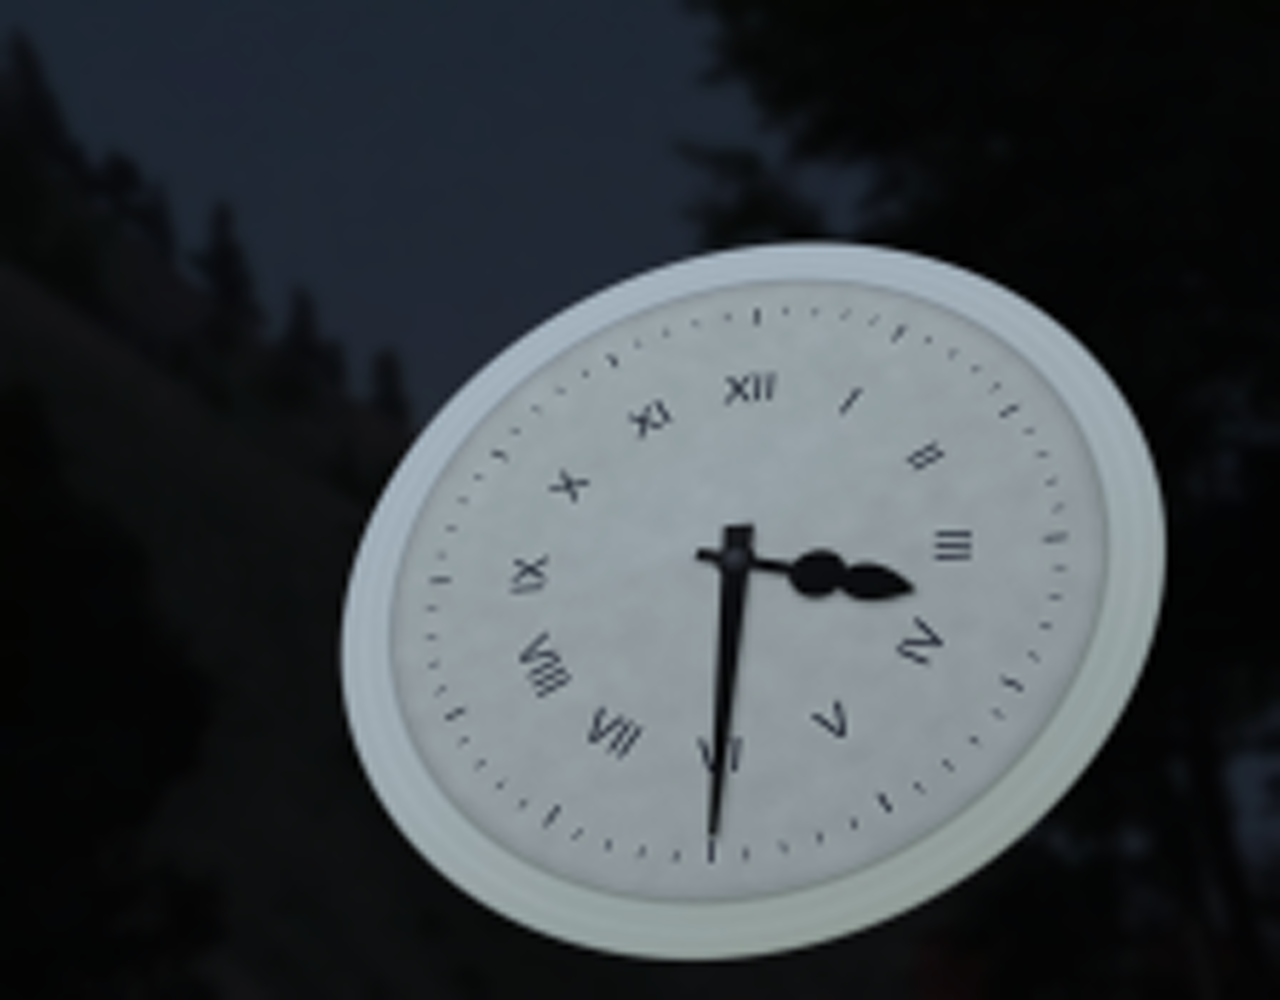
3:30
